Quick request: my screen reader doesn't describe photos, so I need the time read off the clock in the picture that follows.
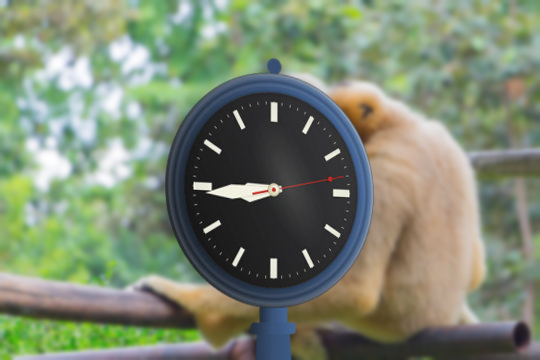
8:44:13
